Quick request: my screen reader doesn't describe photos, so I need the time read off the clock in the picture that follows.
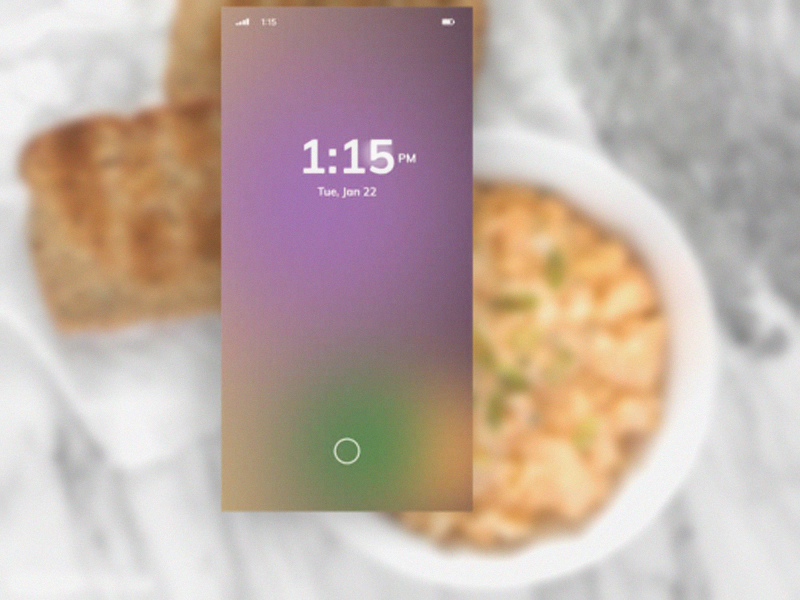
1:15
